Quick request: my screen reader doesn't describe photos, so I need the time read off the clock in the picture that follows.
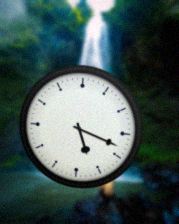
5:18
